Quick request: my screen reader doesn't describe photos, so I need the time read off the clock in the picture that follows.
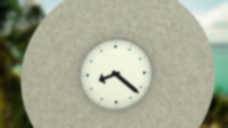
8:22
